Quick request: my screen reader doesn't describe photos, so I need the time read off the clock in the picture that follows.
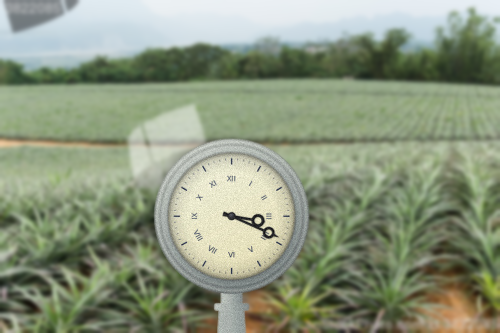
3:19
